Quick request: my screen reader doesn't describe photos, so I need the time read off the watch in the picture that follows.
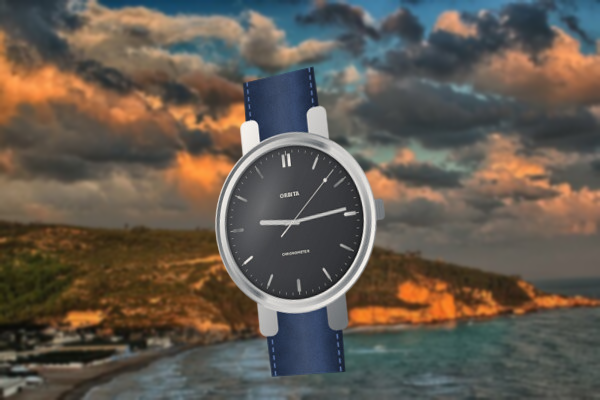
9:14:08
